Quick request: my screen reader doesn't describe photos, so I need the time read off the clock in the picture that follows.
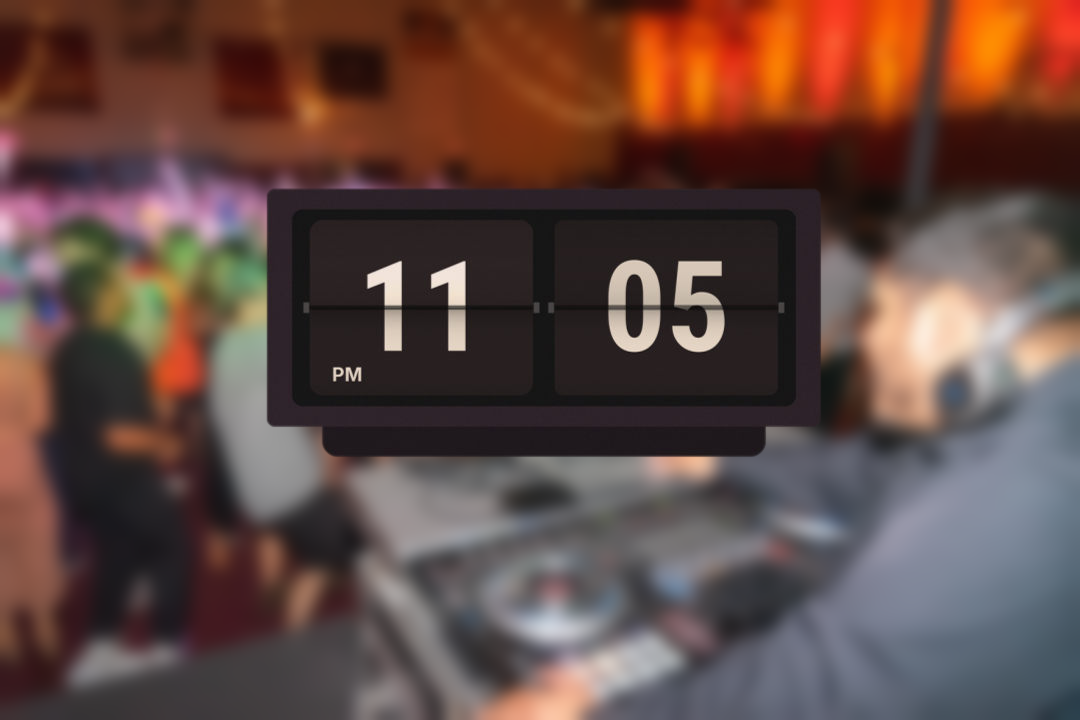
11:05
